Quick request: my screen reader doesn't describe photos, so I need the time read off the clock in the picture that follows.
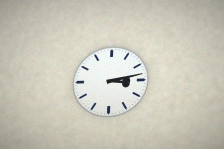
3:13
